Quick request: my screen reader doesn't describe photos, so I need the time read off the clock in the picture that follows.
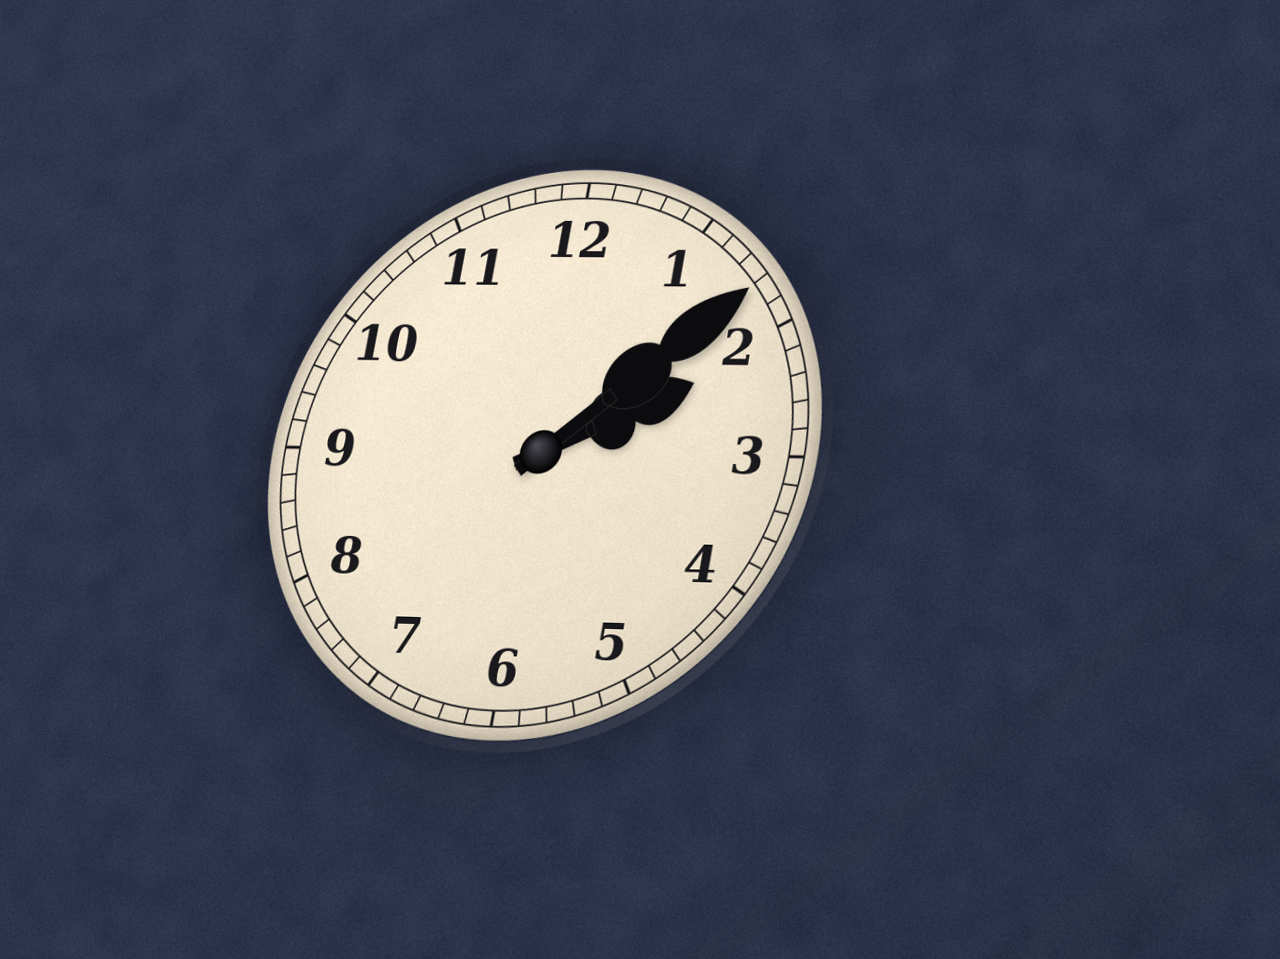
2:08
